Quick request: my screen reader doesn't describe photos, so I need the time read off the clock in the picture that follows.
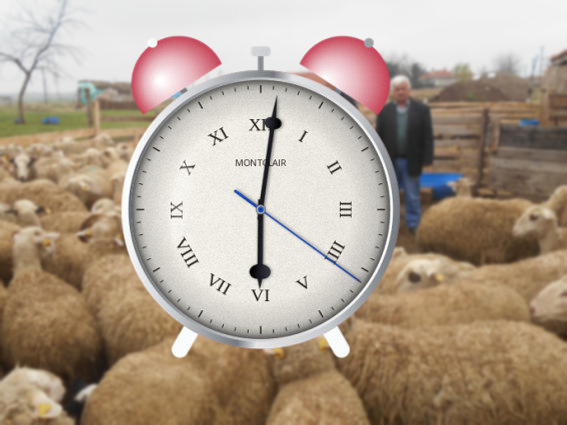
6:01:21
